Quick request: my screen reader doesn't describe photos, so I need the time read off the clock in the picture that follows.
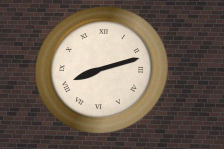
8:12
